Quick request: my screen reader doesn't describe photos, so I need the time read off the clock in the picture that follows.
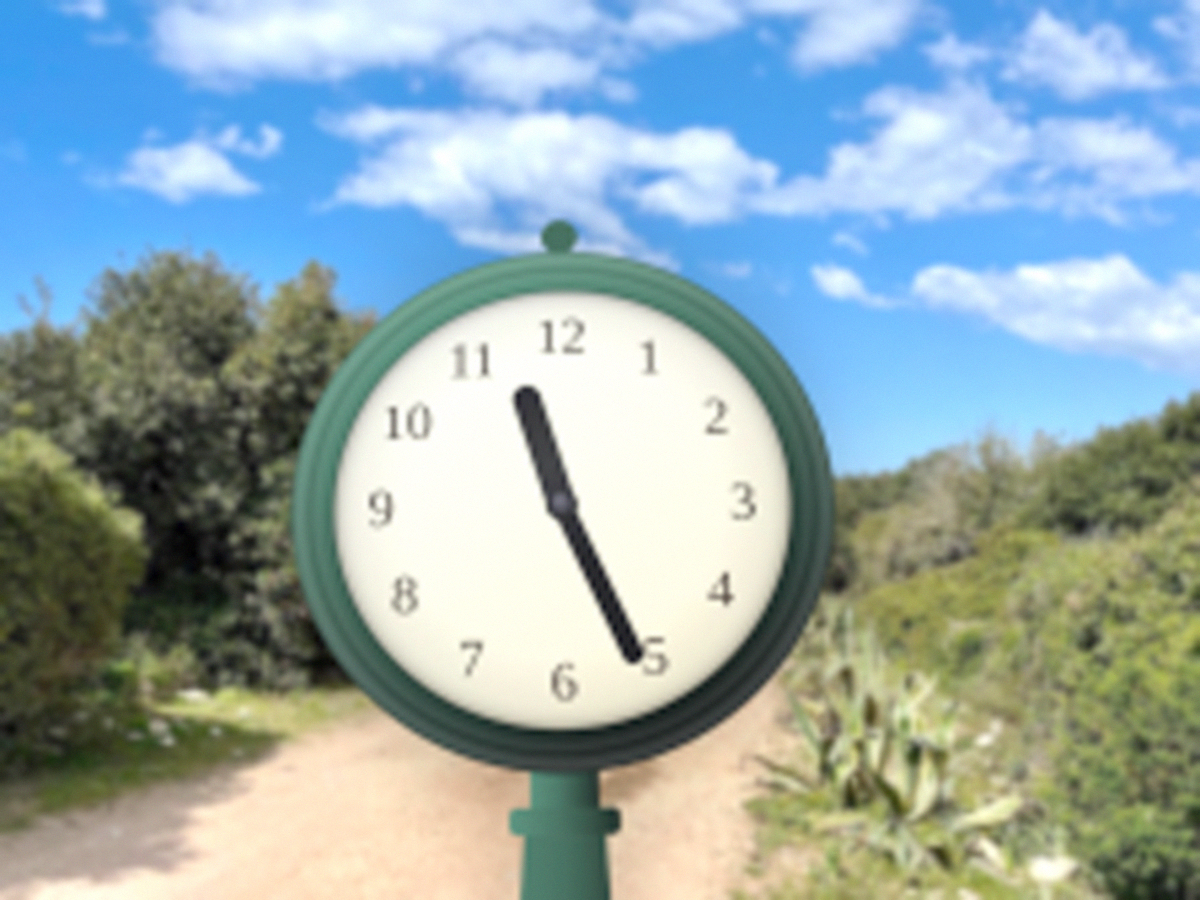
11:26
